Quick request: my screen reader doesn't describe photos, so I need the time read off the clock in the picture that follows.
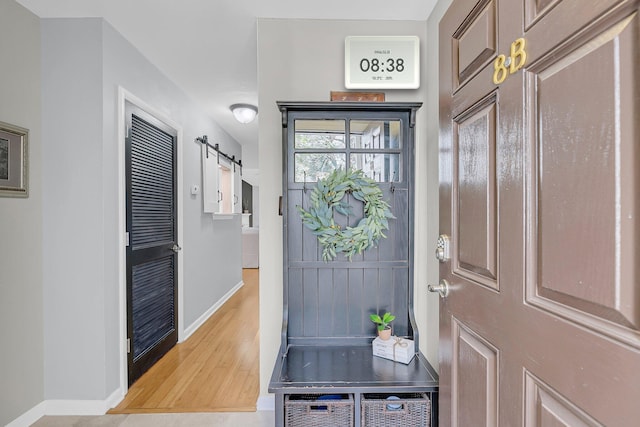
8:38
